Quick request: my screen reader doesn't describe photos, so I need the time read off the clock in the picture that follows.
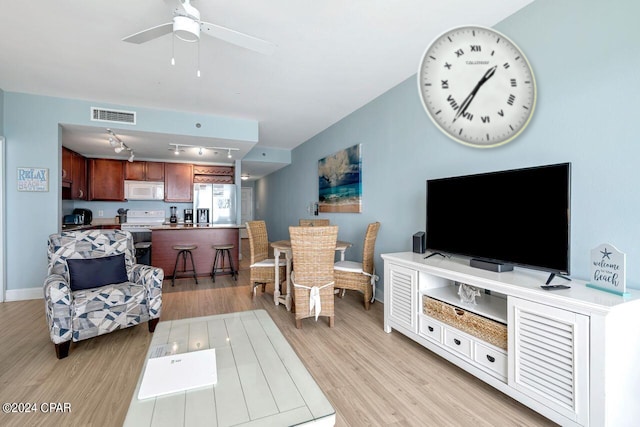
1:37
